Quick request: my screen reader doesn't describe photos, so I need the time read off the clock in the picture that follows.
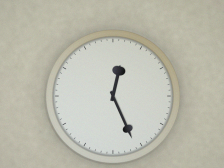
12:26
